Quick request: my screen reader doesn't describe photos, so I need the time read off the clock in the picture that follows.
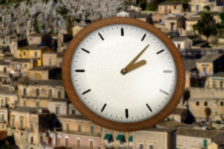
2:07
